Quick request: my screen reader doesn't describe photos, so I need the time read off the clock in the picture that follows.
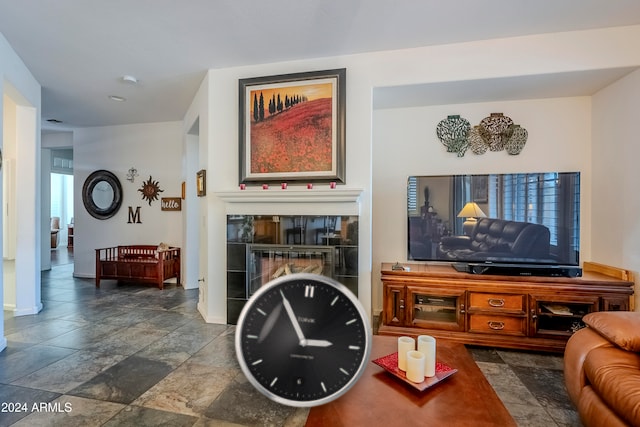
2:55
